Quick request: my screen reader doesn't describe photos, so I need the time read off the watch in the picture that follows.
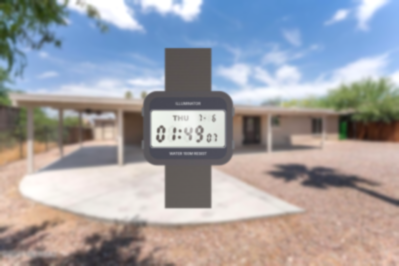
1:49
